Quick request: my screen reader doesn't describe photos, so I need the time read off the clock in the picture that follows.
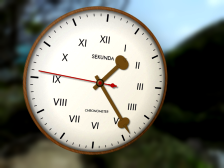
1:23:46
